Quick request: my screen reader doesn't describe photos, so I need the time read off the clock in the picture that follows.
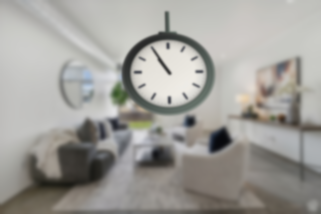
10:55
